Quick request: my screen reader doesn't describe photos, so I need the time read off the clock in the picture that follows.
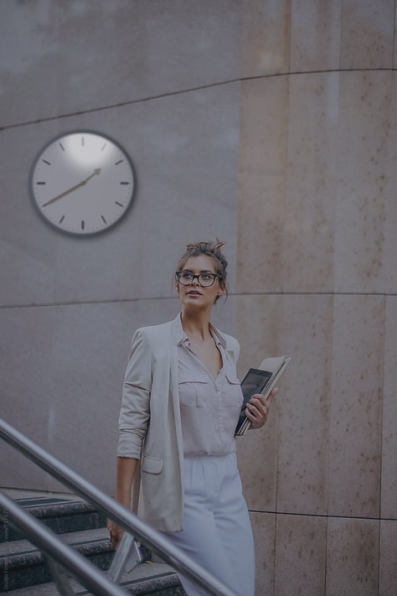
1:40
